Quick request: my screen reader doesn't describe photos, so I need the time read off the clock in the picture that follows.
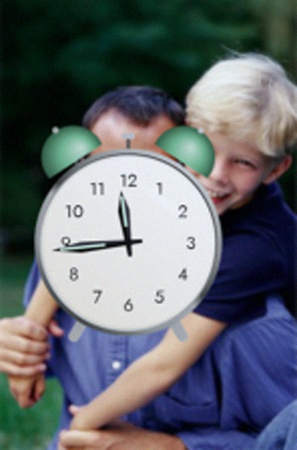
11:44
